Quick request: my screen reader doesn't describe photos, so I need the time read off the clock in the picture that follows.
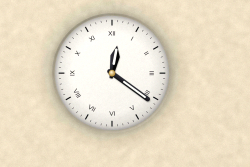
12:21
